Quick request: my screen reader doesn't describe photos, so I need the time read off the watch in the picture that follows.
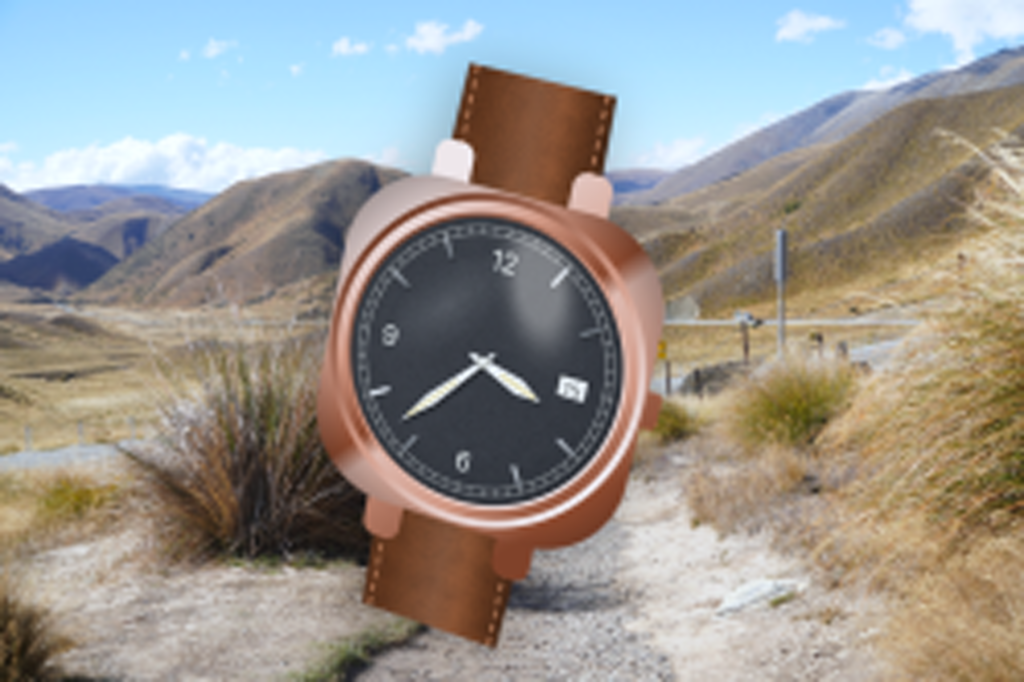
3:37
